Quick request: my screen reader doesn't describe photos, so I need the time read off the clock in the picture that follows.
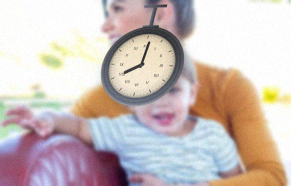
8:01
